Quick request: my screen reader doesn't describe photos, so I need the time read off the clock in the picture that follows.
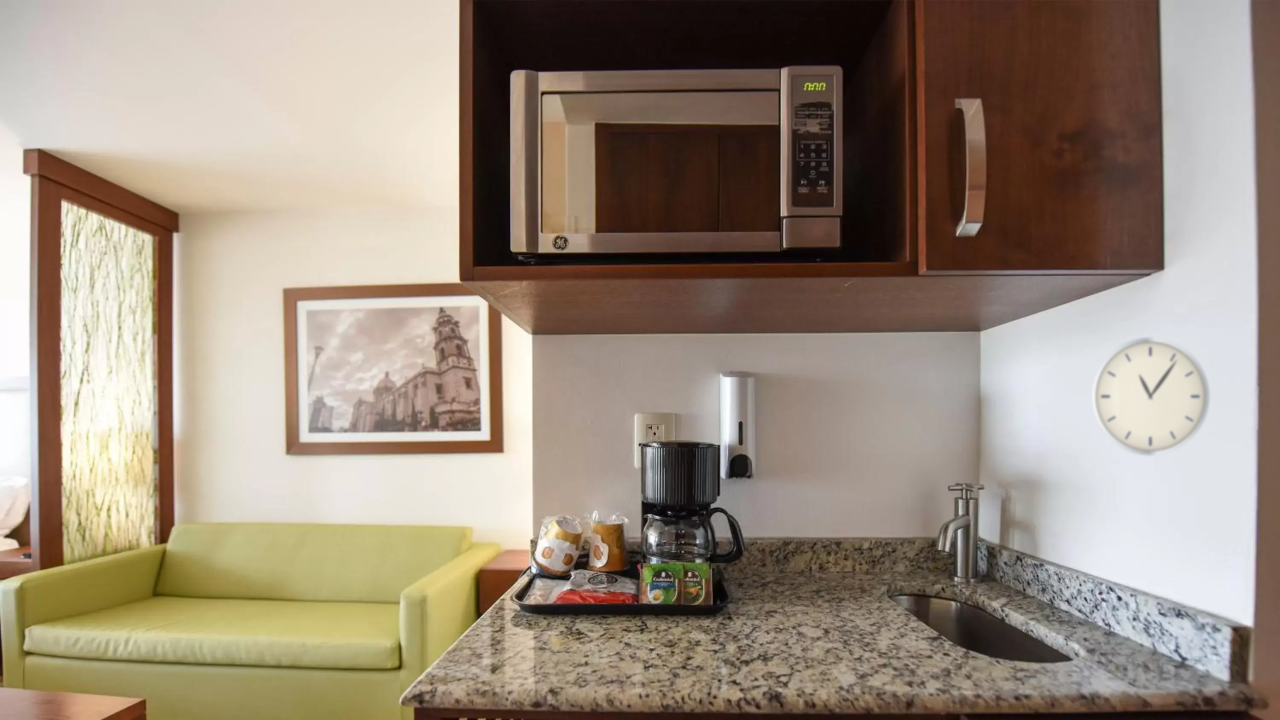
11:06
